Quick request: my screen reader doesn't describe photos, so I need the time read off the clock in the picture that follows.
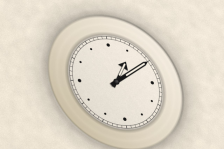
1:10
